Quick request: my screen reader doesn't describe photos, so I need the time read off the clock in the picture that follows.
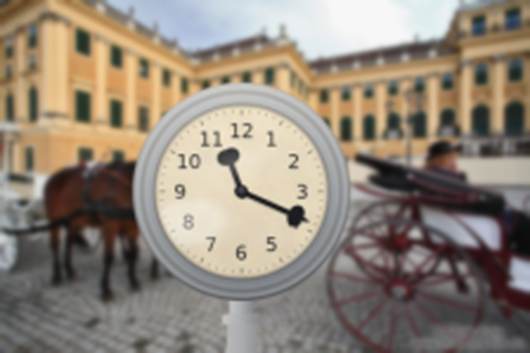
11:19
